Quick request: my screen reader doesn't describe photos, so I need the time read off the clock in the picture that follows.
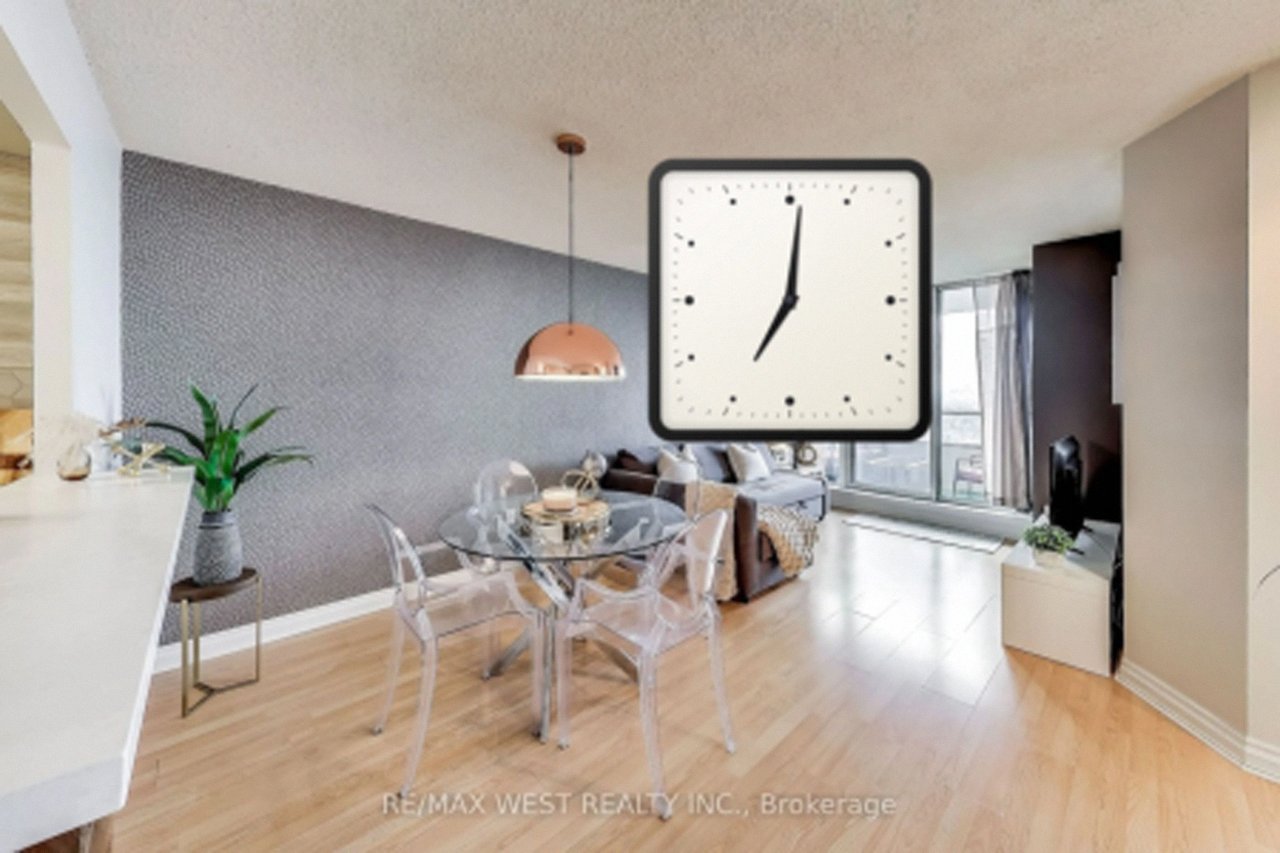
7:01
